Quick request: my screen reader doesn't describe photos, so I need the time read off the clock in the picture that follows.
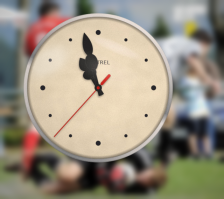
10:57:37
